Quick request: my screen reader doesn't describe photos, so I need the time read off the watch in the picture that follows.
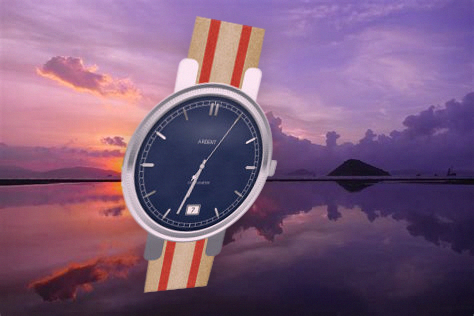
6:33:05
